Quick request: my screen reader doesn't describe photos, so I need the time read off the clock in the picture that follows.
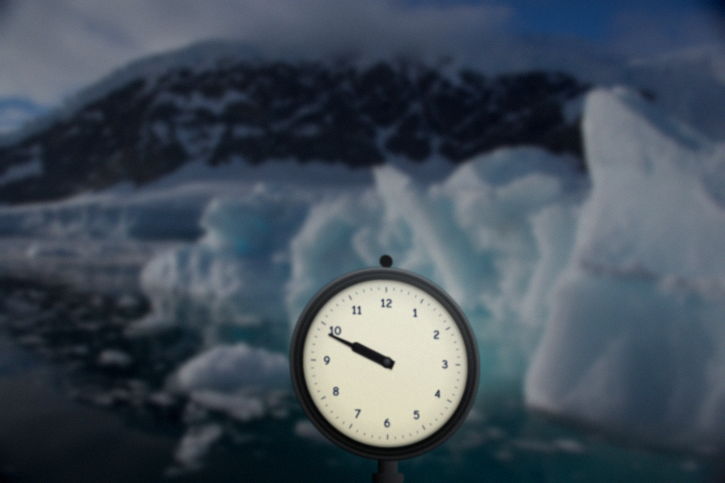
9:49
